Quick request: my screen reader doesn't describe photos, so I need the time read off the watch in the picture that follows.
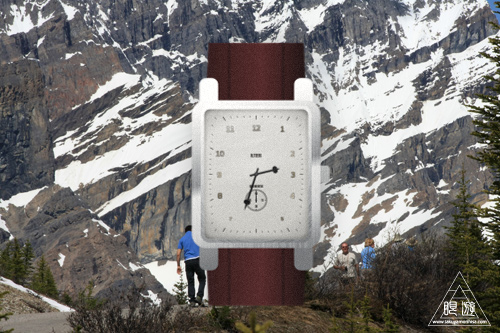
2:33
